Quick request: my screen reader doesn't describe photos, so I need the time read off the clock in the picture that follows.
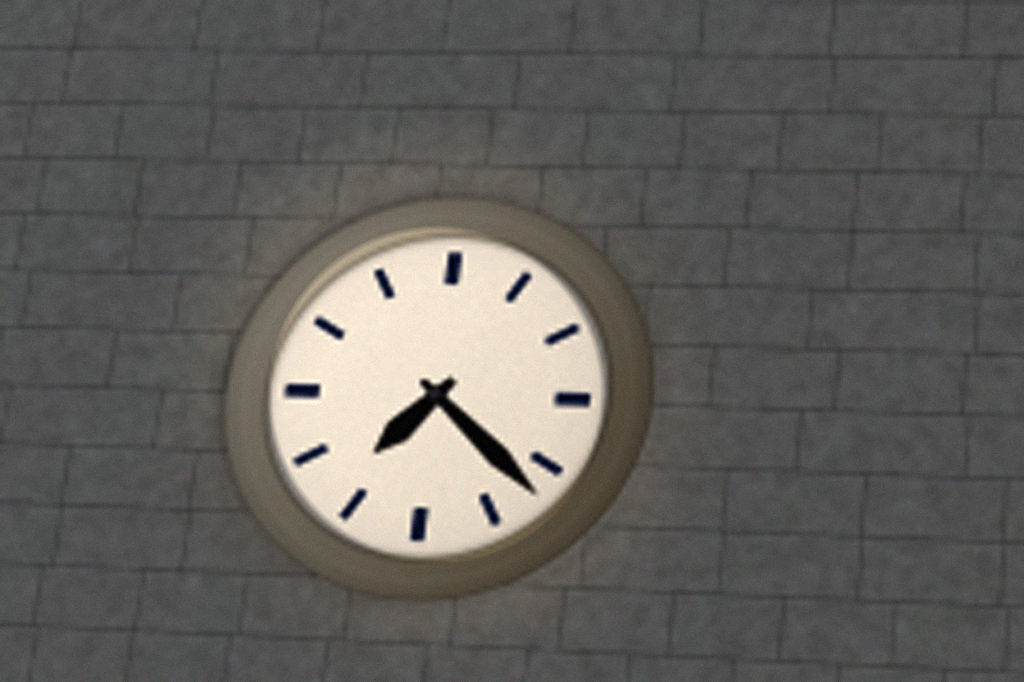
7:22
